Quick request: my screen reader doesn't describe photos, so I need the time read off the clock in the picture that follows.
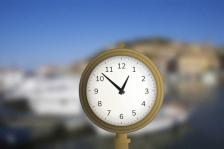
12:52
